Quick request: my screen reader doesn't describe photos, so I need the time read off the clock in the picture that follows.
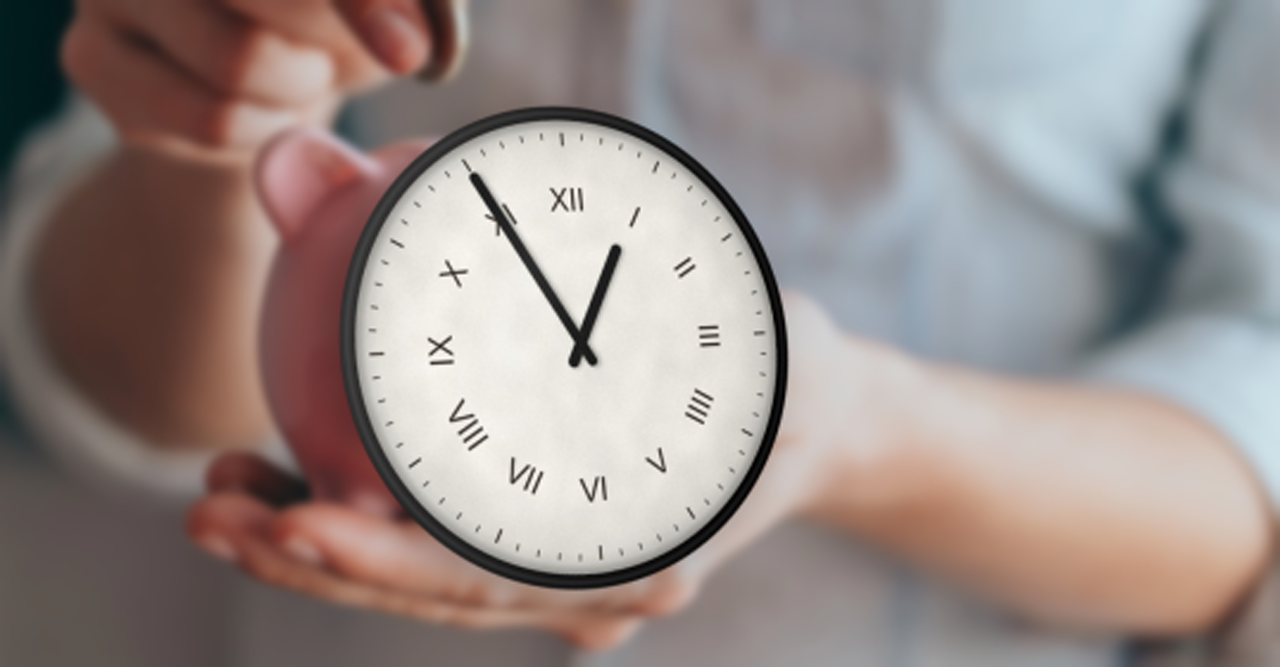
12:55
